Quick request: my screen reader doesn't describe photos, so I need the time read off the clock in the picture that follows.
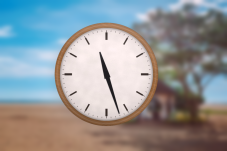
11:27
